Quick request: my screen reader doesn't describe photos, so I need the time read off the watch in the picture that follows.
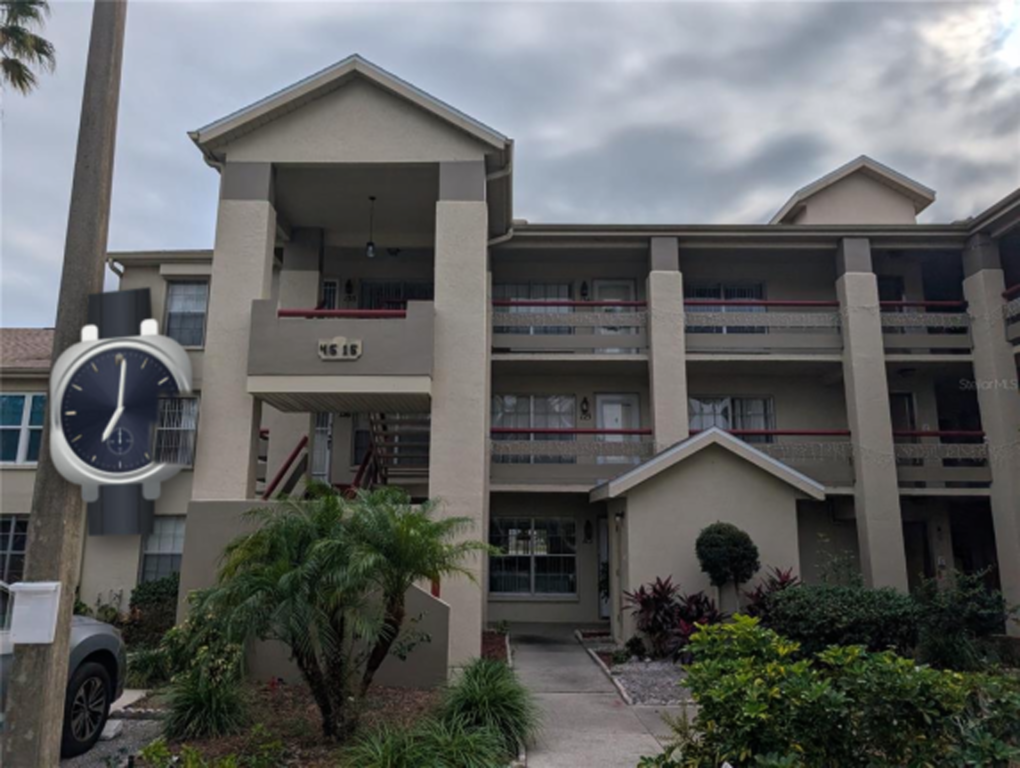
7:01
